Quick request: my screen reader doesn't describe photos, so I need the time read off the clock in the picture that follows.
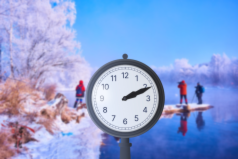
2:11
